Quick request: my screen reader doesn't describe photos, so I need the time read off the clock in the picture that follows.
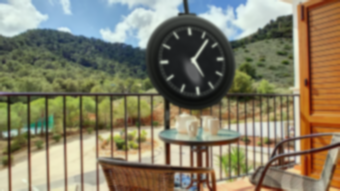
5:07
